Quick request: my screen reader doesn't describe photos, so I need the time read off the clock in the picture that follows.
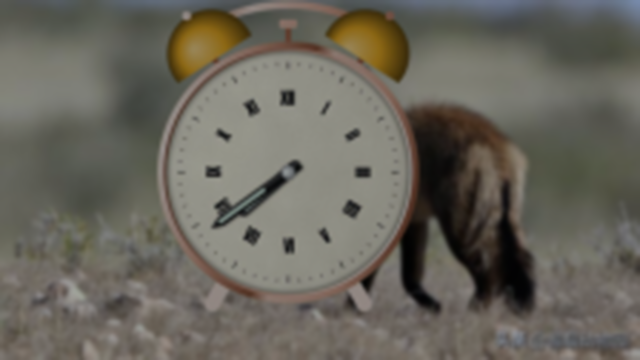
7:39
